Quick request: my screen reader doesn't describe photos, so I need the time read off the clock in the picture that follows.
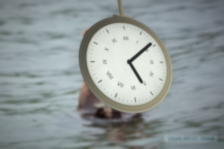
5:09
